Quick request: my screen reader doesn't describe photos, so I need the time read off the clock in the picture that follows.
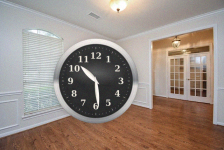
10:29
